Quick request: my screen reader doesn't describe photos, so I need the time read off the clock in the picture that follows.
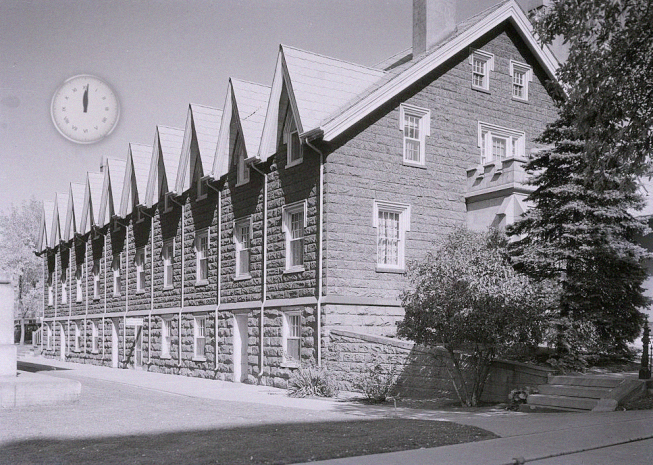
12:01
